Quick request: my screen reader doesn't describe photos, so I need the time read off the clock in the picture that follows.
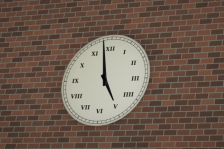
4:58
